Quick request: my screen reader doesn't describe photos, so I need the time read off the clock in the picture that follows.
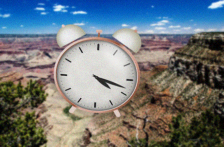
4:18
